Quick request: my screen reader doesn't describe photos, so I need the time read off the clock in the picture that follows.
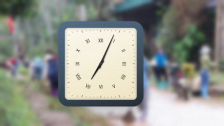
7:04
